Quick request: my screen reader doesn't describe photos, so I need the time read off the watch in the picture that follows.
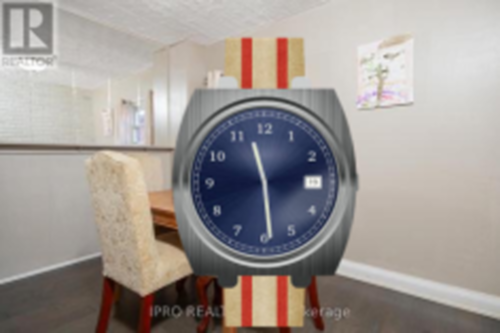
11:29
